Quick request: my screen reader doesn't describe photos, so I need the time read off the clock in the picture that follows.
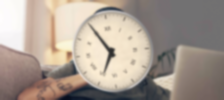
6:55
